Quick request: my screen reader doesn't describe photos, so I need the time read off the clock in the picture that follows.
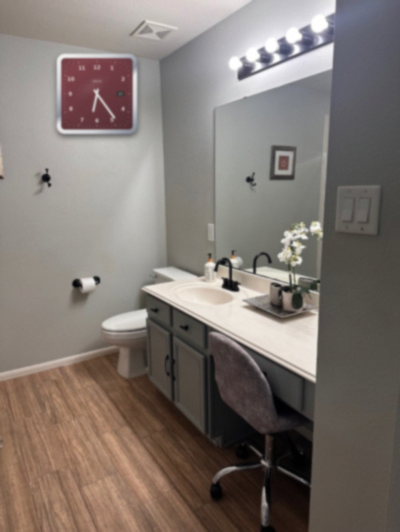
6:24
